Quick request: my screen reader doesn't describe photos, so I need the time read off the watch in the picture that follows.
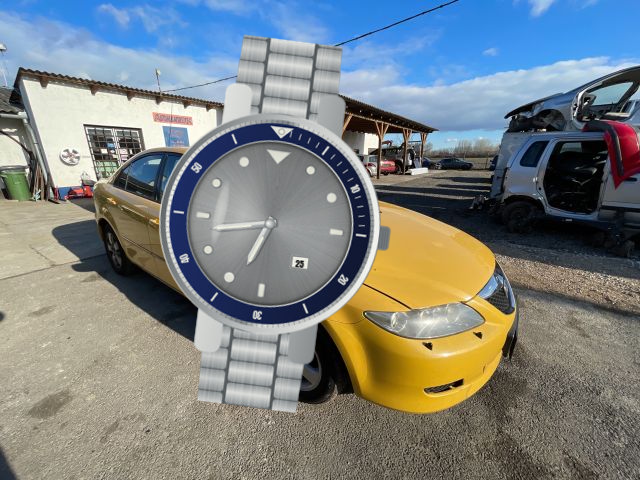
6:43
